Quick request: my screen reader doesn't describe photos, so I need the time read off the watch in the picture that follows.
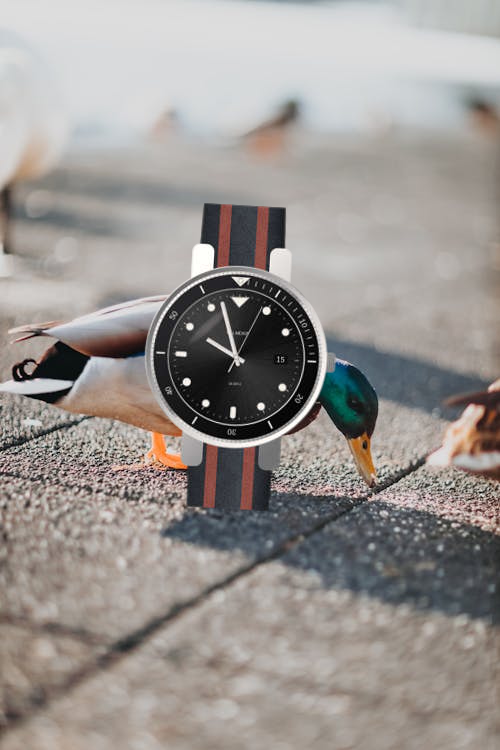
9:57:04
